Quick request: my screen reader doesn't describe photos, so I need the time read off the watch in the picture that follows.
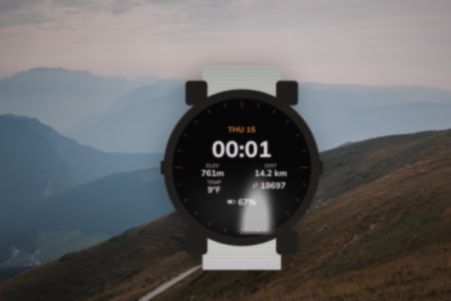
0:01
